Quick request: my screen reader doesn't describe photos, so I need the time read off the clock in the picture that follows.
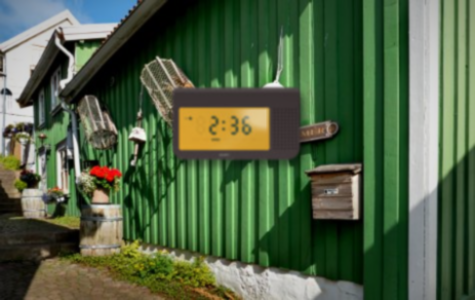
2:36
